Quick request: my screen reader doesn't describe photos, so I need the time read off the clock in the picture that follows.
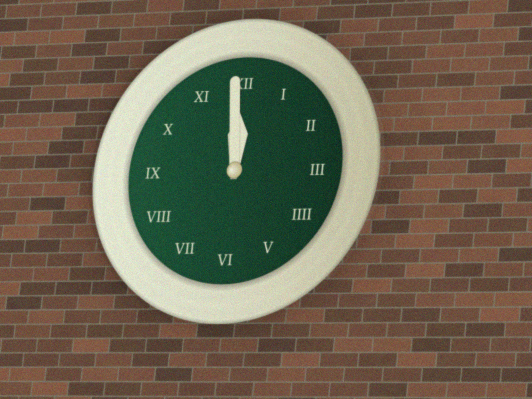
11:59
